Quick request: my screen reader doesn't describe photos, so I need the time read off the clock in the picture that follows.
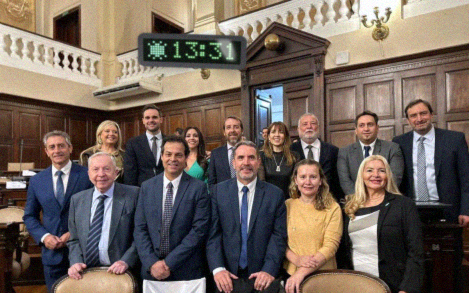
13:31
